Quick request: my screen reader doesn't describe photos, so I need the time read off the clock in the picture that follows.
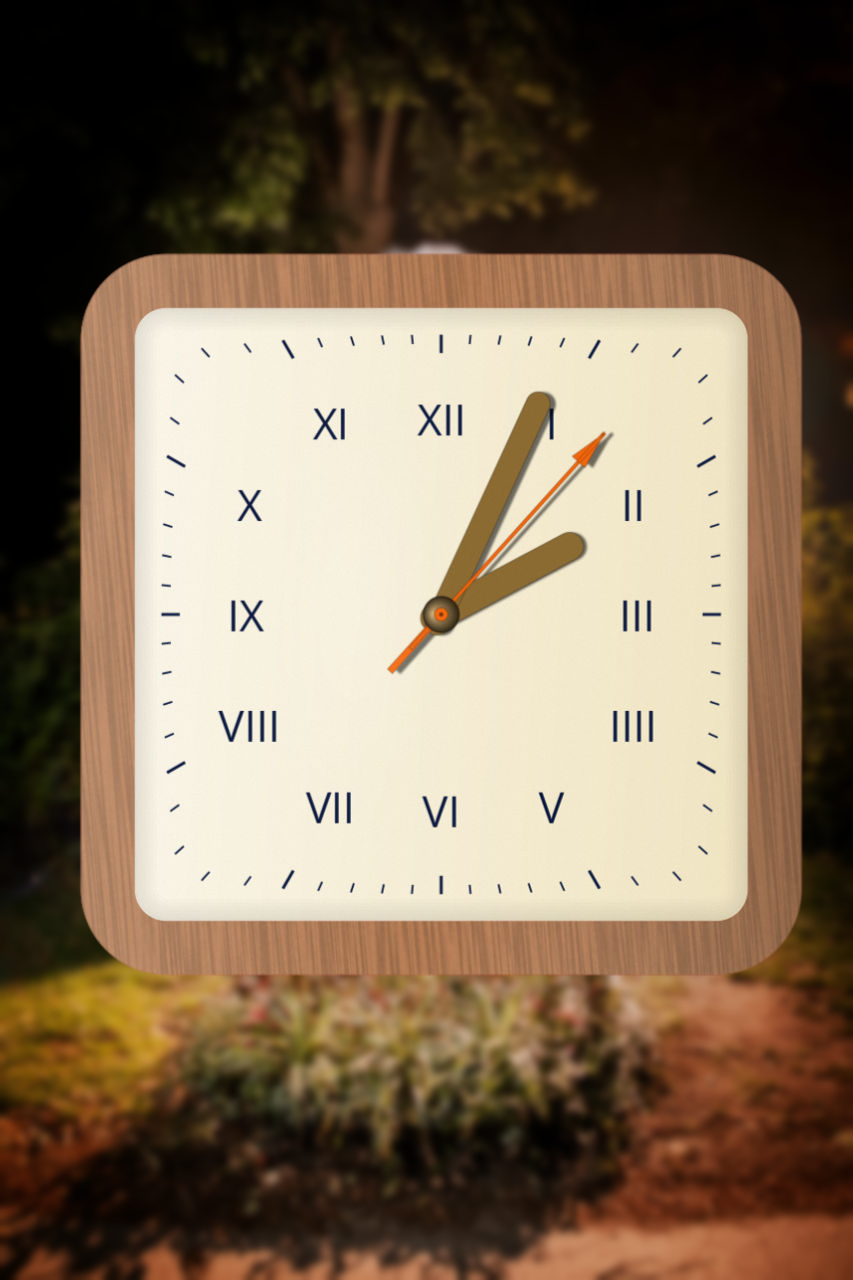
2:04:07
